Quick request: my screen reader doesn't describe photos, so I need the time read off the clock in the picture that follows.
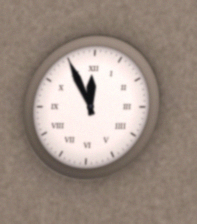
11:55
